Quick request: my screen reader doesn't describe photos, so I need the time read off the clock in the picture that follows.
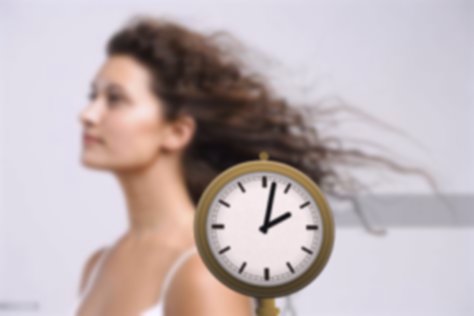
2:02
